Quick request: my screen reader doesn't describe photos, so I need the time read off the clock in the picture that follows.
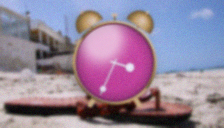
3:34
